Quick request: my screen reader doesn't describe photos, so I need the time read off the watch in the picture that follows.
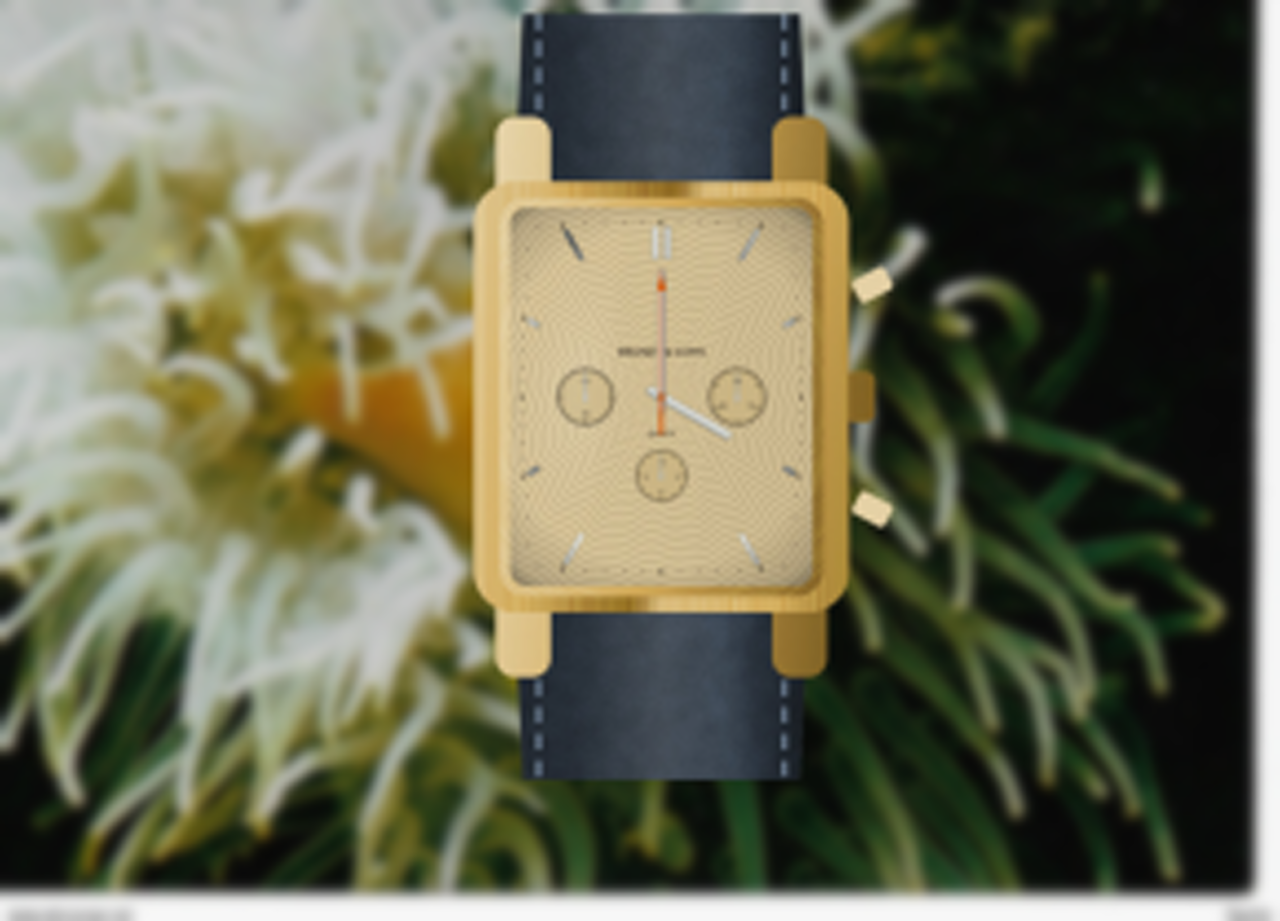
4:00
